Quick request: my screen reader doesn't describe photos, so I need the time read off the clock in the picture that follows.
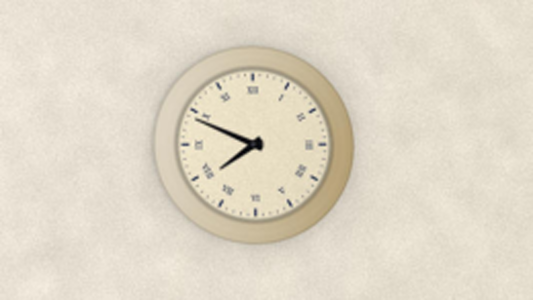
7:49
